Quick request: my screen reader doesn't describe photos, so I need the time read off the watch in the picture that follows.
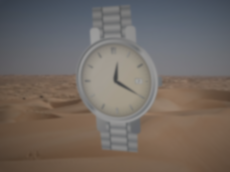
12:20
